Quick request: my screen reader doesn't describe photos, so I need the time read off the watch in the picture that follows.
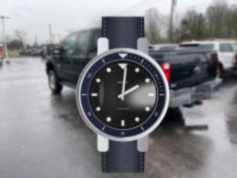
2:01
